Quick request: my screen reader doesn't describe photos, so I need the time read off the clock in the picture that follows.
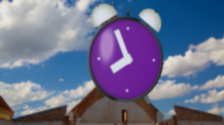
7:56
